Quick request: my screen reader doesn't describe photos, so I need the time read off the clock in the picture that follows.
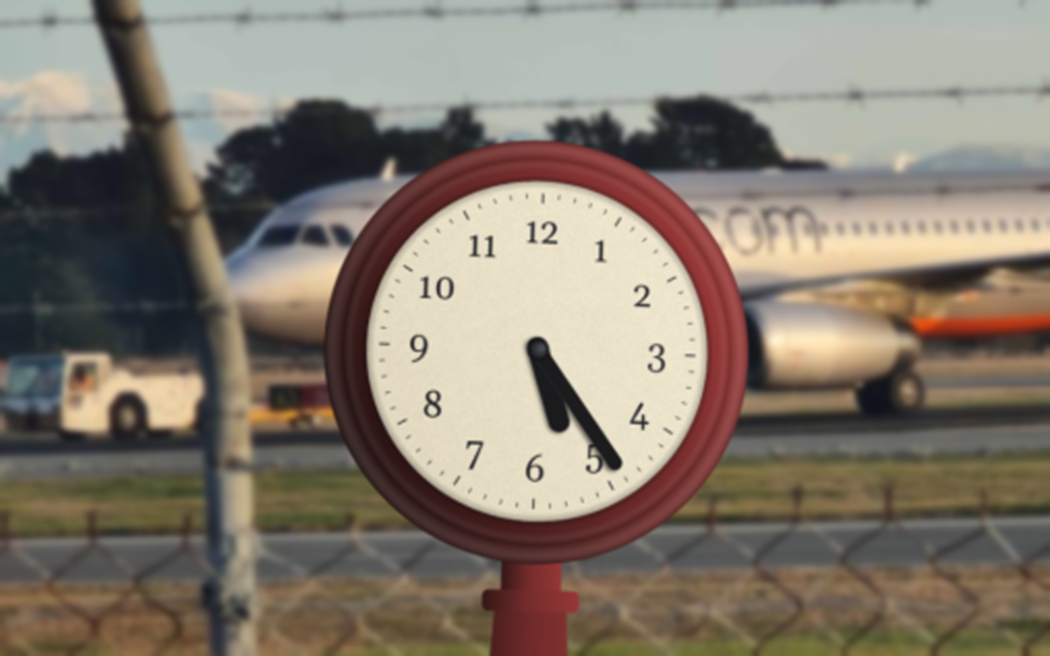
5:24
